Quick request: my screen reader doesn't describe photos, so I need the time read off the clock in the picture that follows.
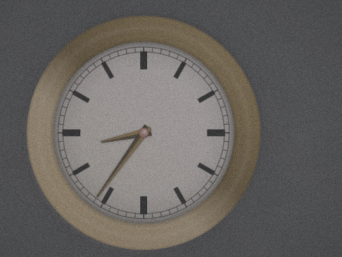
8:36
